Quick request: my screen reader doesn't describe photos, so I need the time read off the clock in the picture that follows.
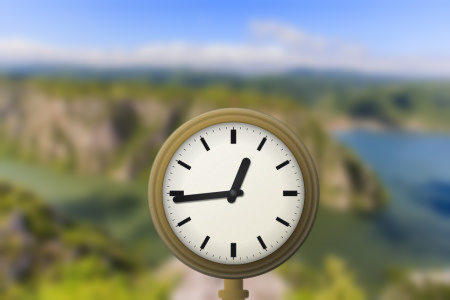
12:44
